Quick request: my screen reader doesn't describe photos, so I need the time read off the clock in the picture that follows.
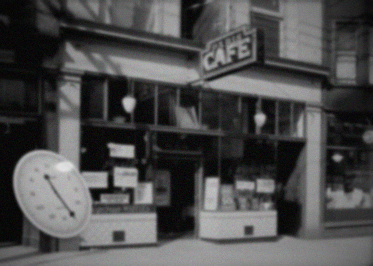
11:26
